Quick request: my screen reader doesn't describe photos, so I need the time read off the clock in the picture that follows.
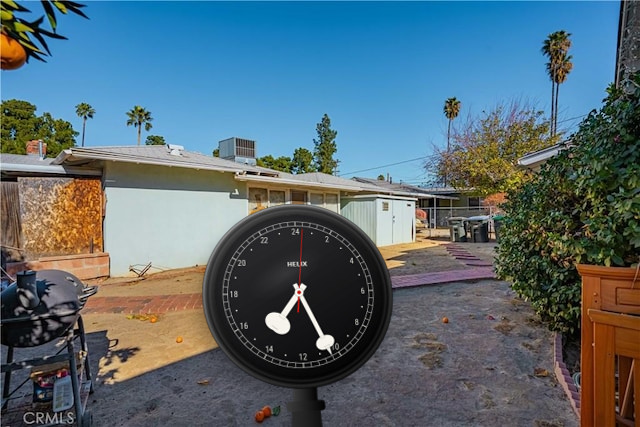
14:26:01
